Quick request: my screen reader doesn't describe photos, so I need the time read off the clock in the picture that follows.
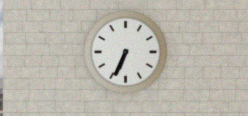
6:34
